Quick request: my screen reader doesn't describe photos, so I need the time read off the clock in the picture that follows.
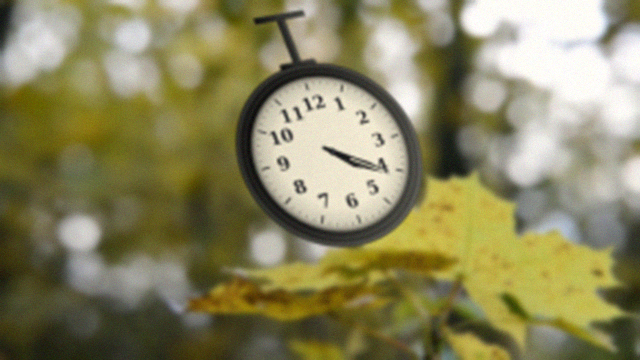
4:21
